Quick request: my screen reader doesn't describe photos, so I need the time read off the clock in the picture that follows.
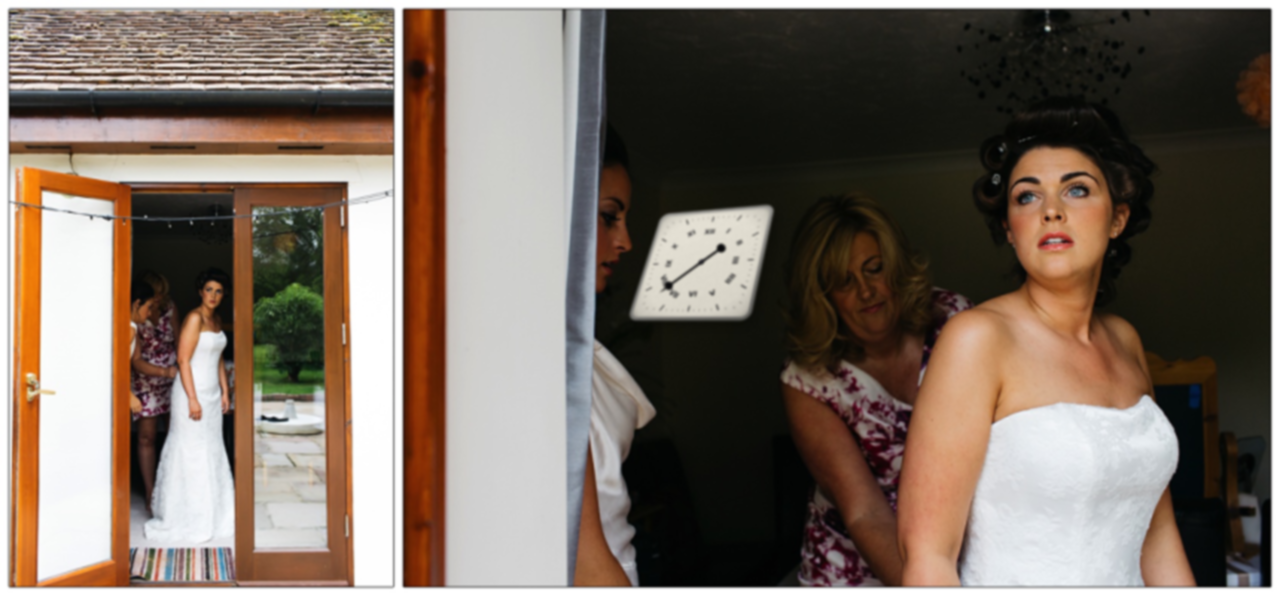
1:38
